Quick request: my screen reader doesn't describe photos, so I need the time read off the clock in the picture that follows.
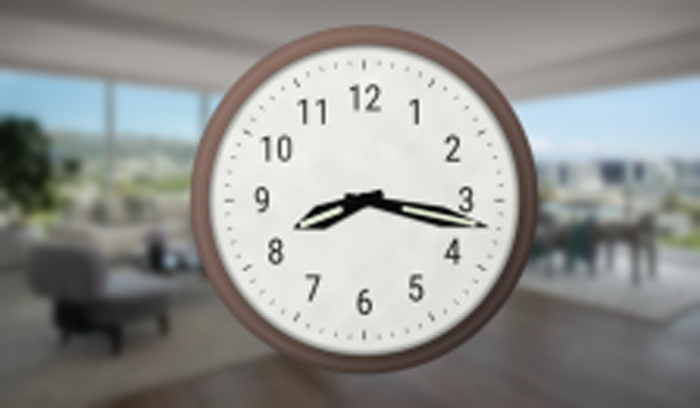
8:17
